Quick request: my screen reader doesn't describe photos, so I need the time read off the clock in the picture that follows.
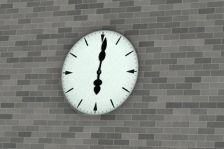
6:01
